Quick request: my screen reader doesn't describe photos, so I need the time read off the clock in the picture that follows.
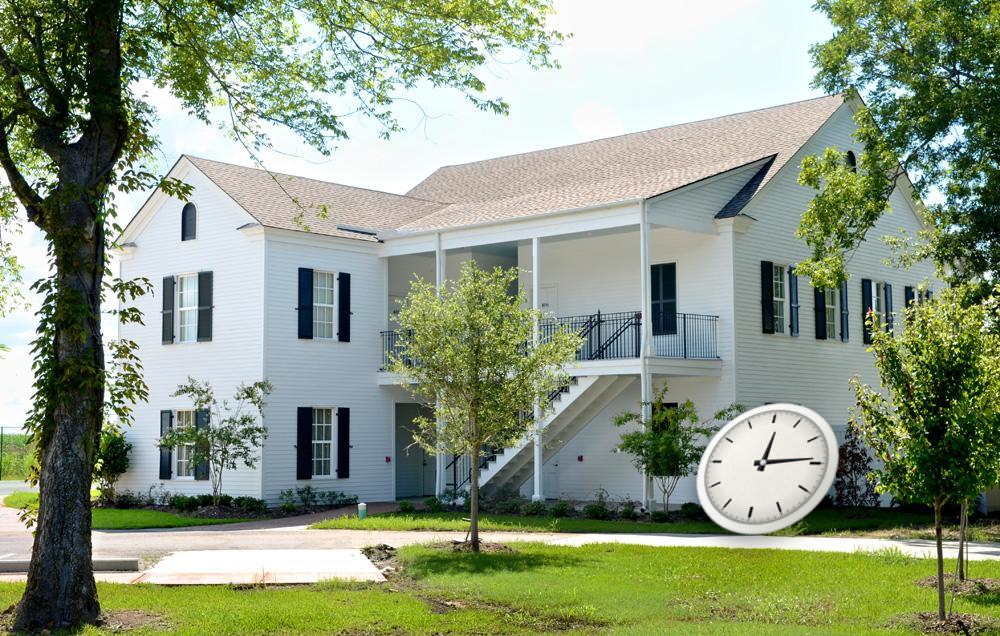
12:14
